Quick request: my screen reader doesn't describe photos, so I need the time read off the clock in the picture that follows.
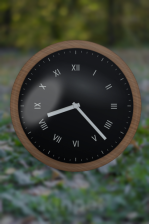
8:23
